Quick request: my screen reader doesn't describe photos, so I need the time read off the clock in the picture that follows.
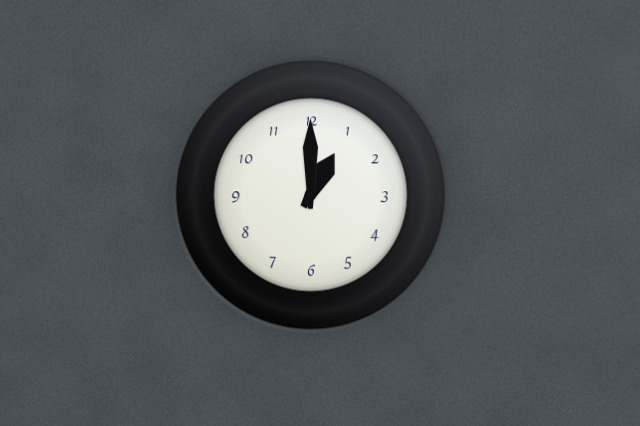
1:00
